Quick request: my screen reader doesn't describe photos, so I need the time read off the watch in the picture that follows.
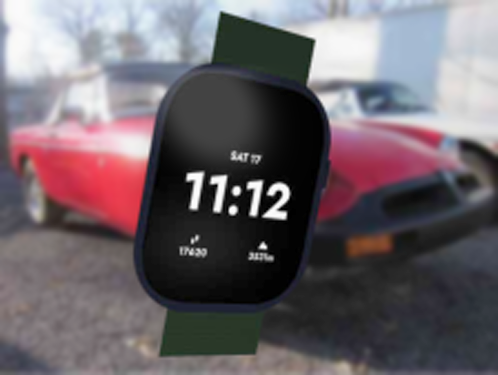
11:12
